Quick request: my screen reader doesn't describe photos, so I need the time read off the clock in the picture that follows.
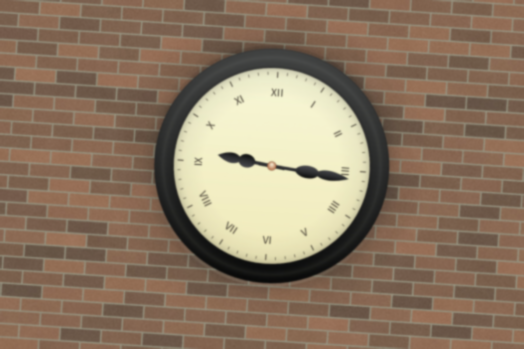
9:16
